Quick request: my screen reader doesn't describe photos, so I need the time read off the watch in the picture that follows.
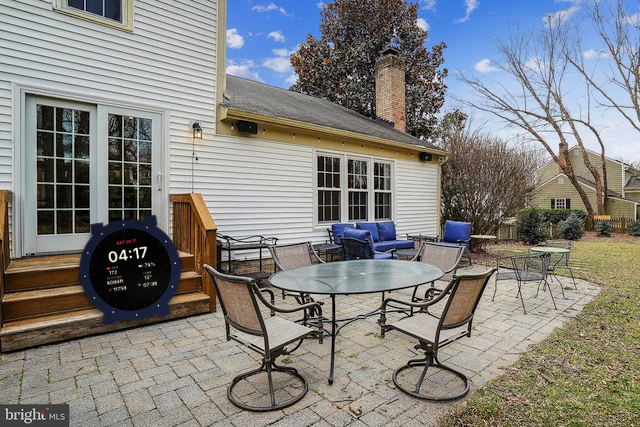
4:17
